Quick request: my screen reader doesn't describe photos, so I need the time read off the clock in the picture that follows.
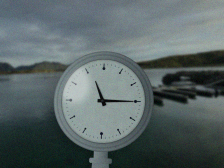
11:15
